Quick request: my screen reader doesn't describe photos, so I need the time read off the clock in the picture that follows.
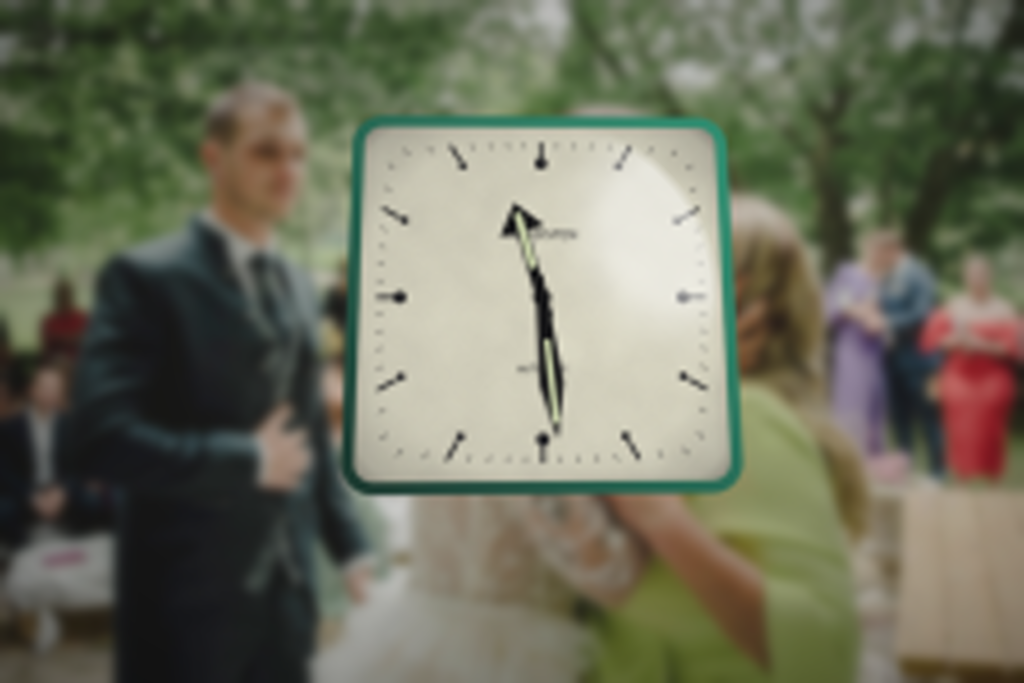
11:29
